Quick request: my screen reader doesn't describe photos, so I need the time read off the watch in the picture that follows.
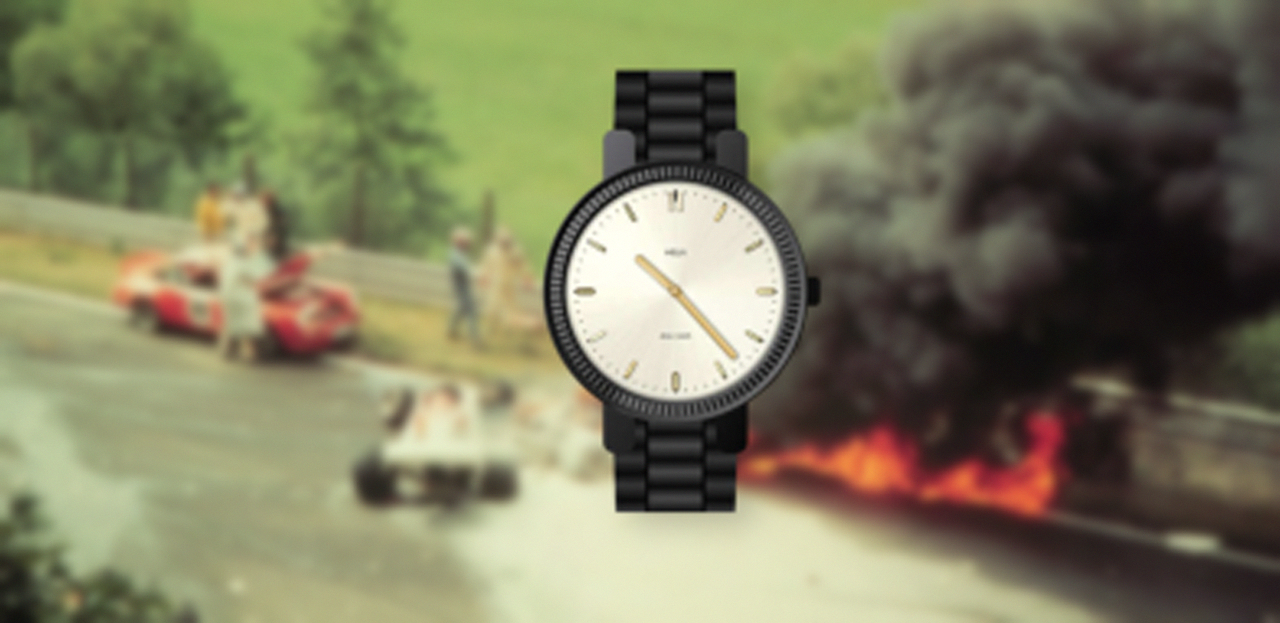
10:23
